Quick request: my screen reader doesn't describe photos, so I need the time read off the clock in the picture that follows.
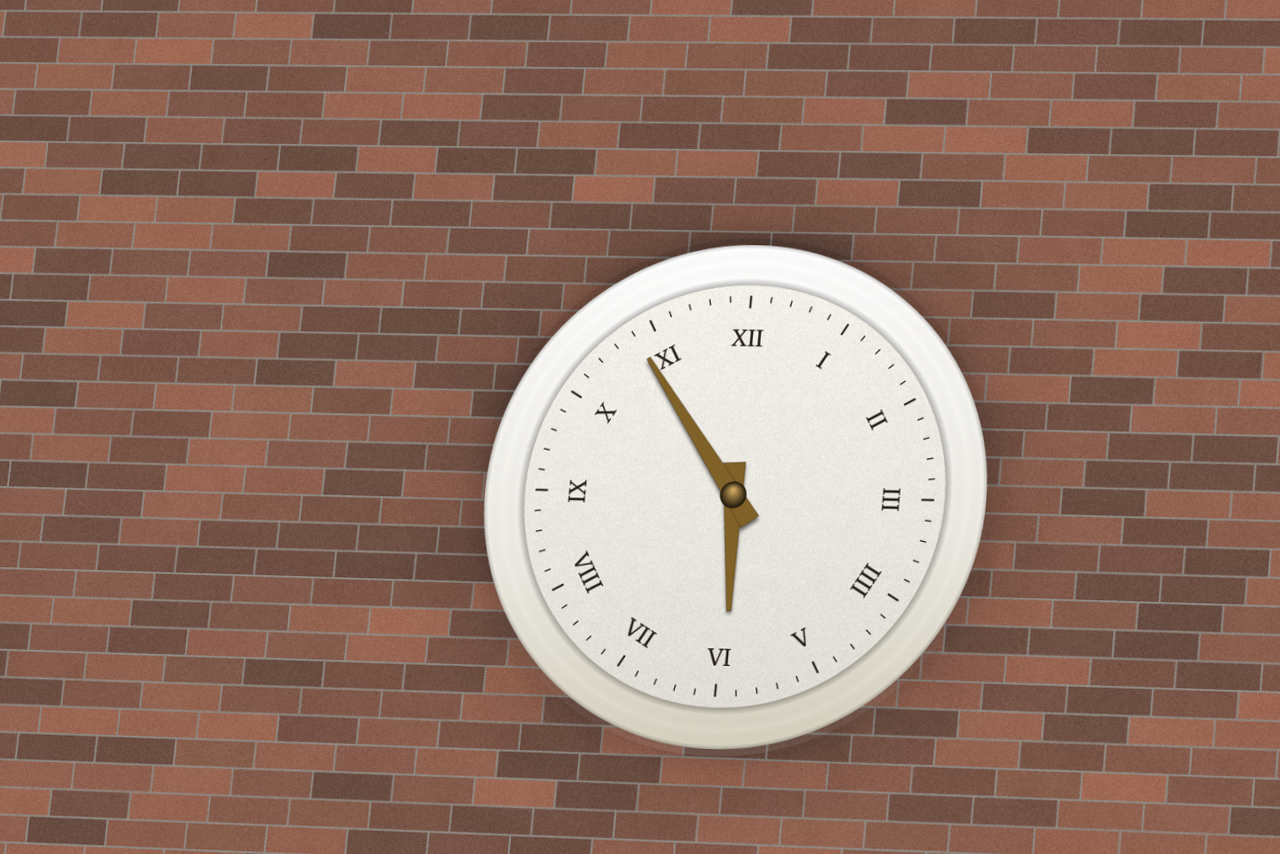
5:54
